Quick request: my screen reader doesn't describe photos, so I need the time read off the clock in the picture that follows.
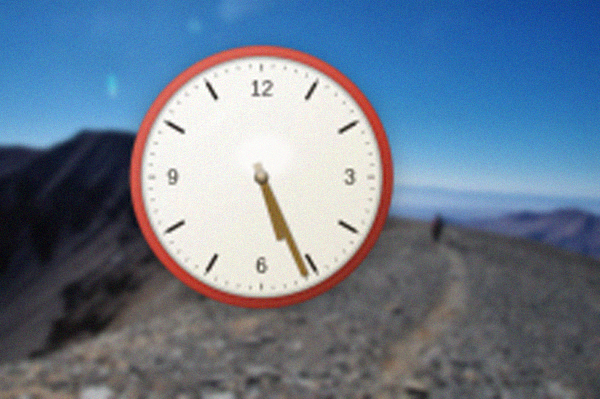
5:26
